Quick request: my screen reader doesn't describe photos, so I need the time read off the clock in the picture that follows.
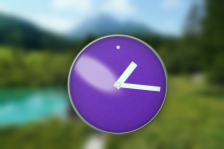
1:16
